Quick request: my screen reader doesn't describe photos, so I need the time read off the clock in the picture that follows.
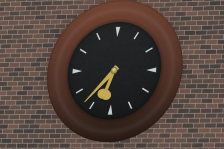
6:37
